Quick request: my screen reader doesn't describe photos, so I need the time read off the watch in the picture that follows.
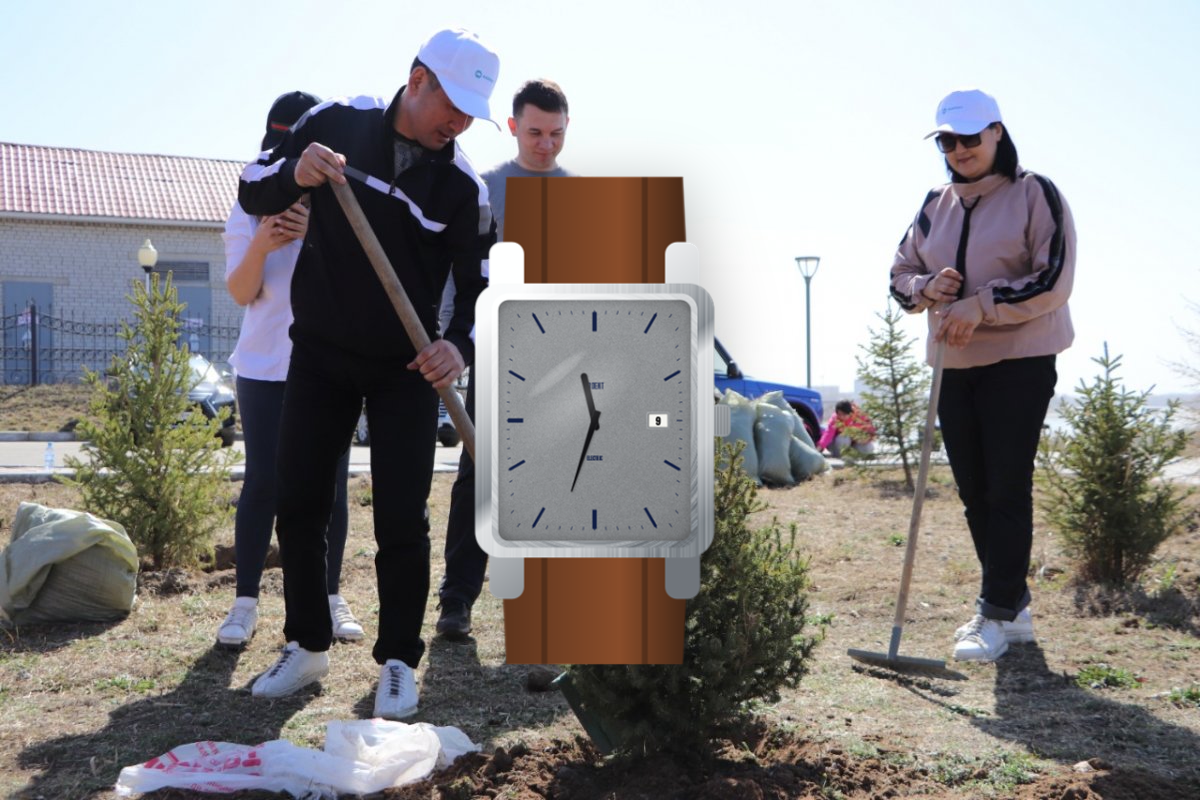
11:33
